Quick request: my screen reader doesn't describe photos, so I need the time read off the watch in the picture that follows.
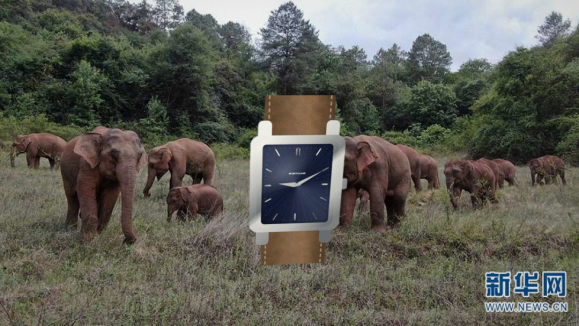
9:10
